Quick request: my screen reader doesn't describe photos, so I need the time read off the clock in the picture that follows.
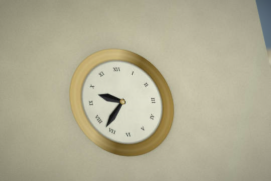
9:37
